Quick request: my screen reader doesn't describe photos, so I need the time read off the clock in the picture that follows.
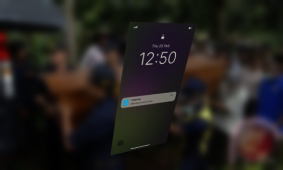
12:50
